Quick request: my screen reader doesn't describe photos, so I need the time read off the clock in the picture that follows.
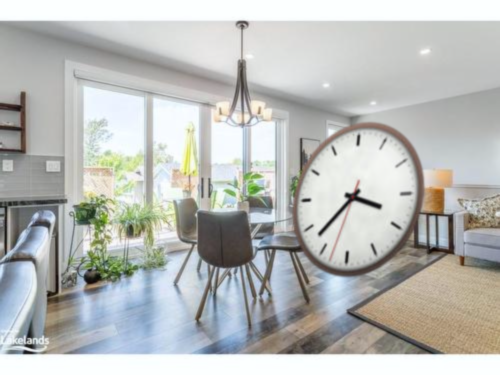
3:37:33
